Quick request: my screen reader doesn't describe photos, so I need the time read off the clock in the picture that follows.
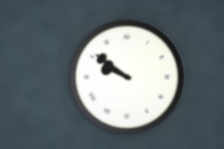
9:51
